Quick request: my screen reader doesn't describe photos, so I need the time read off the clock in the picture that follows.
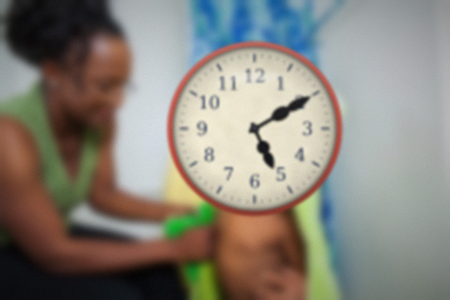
5:10
